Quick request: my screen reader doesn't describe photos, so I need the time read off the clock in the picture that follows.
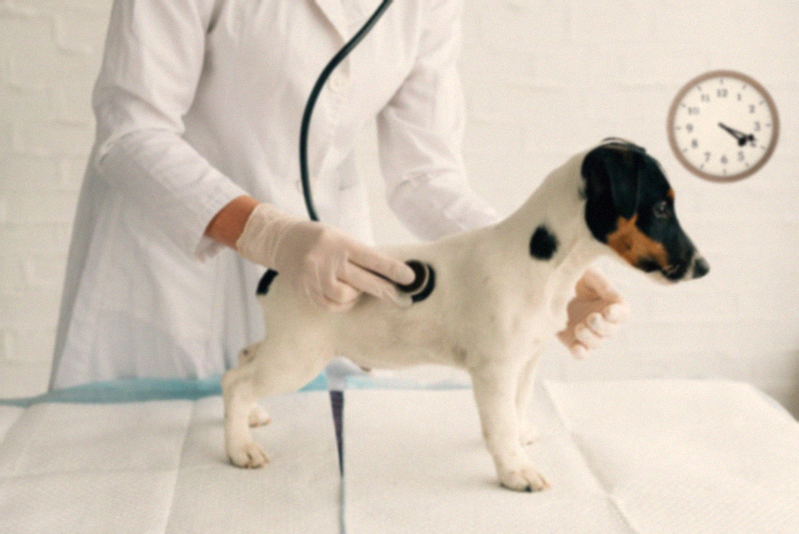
4:19
